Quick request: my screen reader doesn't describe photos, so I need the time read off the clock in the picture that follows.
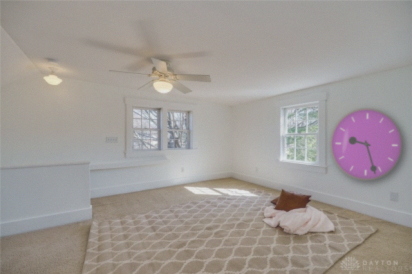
9:27
